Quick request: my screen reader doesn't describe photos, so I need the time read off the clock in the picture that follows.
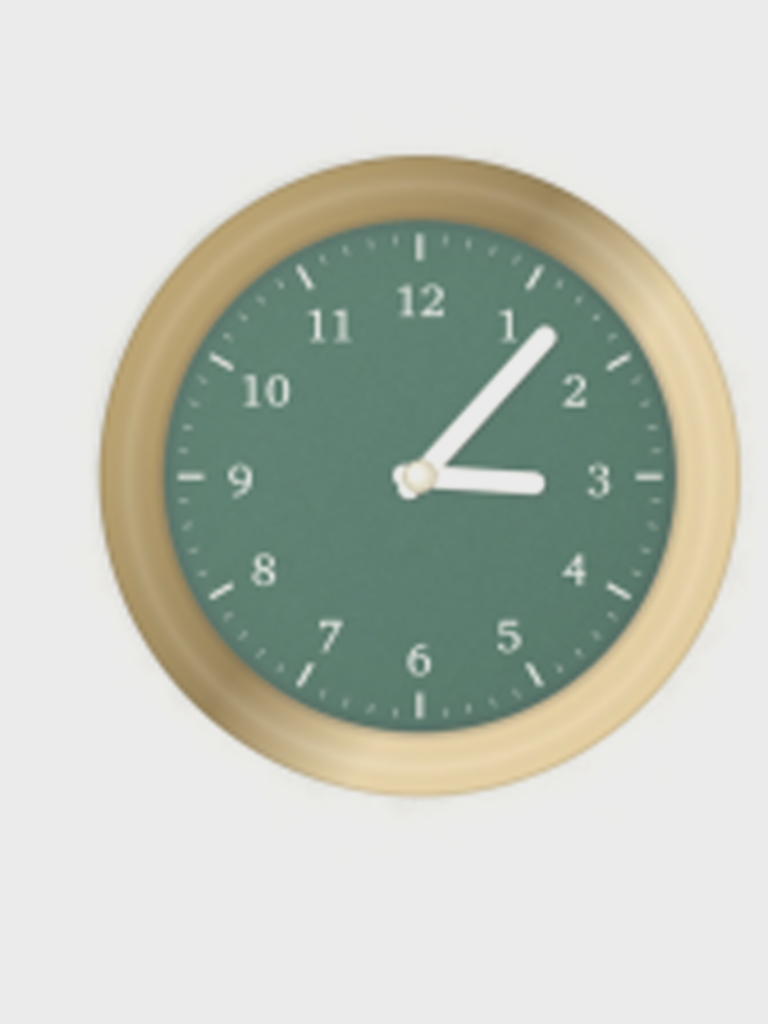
3:07
